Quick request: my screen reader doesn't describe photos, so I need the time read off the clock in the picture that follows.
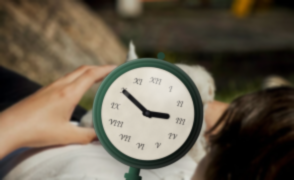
2:50
